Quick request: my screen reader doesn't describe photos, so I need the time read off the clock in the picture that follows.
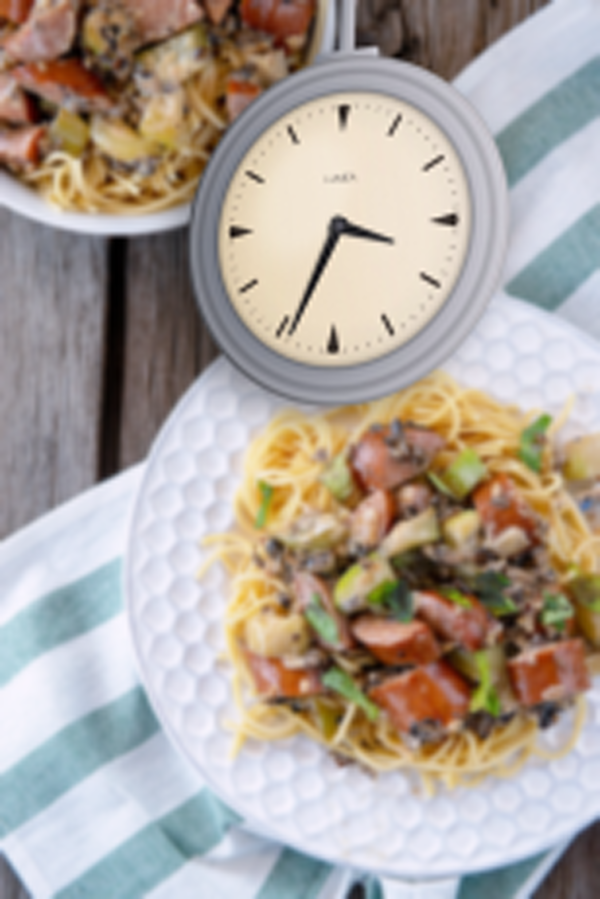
3:34
